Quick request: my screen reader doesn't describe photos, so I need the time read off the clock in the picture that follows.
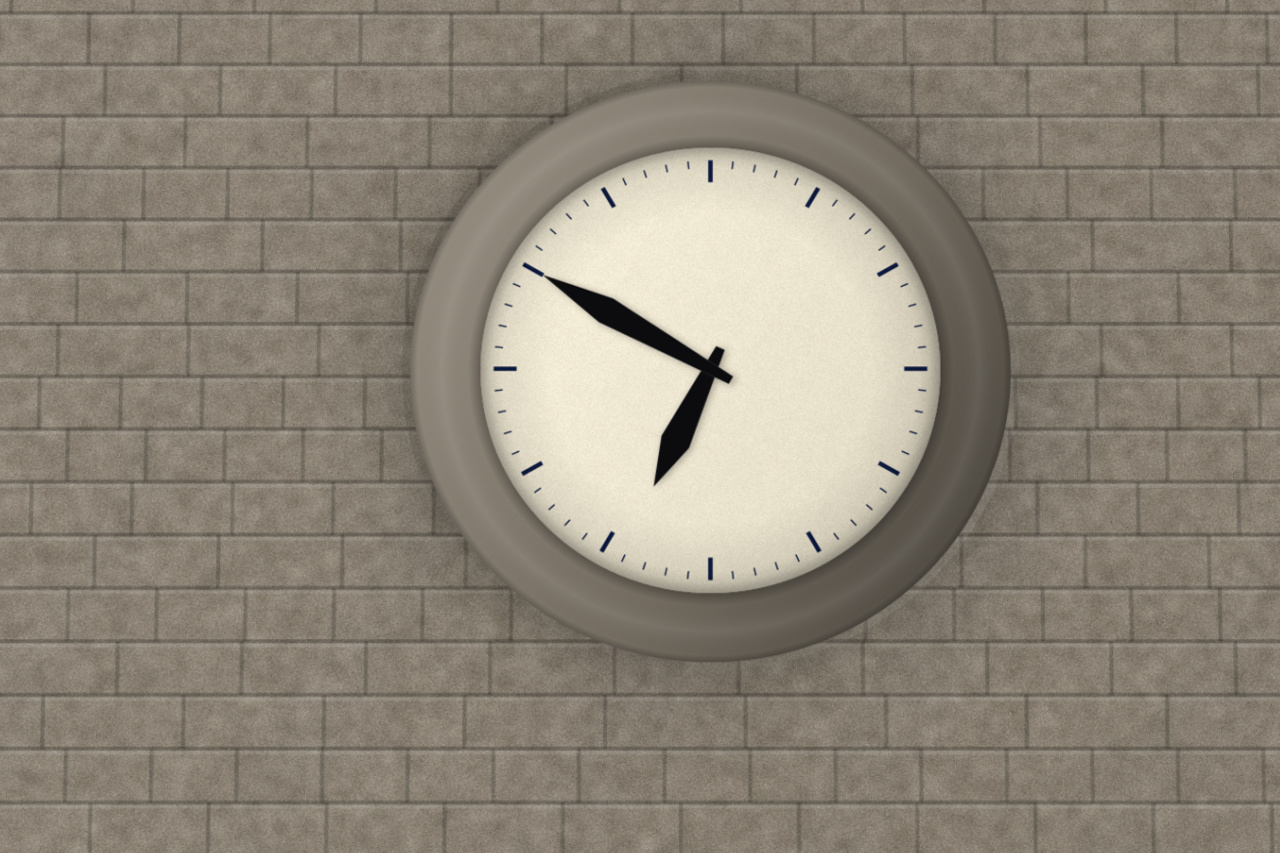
6:50
